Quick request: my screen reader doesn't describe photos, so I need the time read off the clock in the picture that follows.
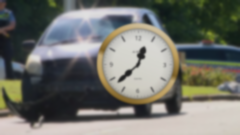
12:38
